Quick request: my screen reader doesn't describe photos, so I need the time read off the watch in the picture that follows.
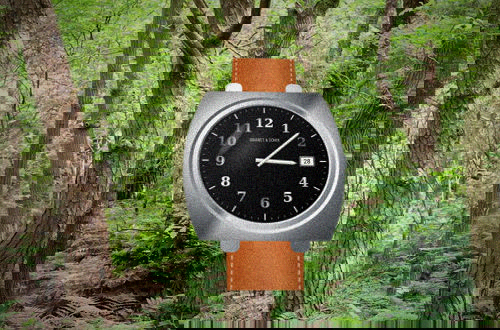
3:08
